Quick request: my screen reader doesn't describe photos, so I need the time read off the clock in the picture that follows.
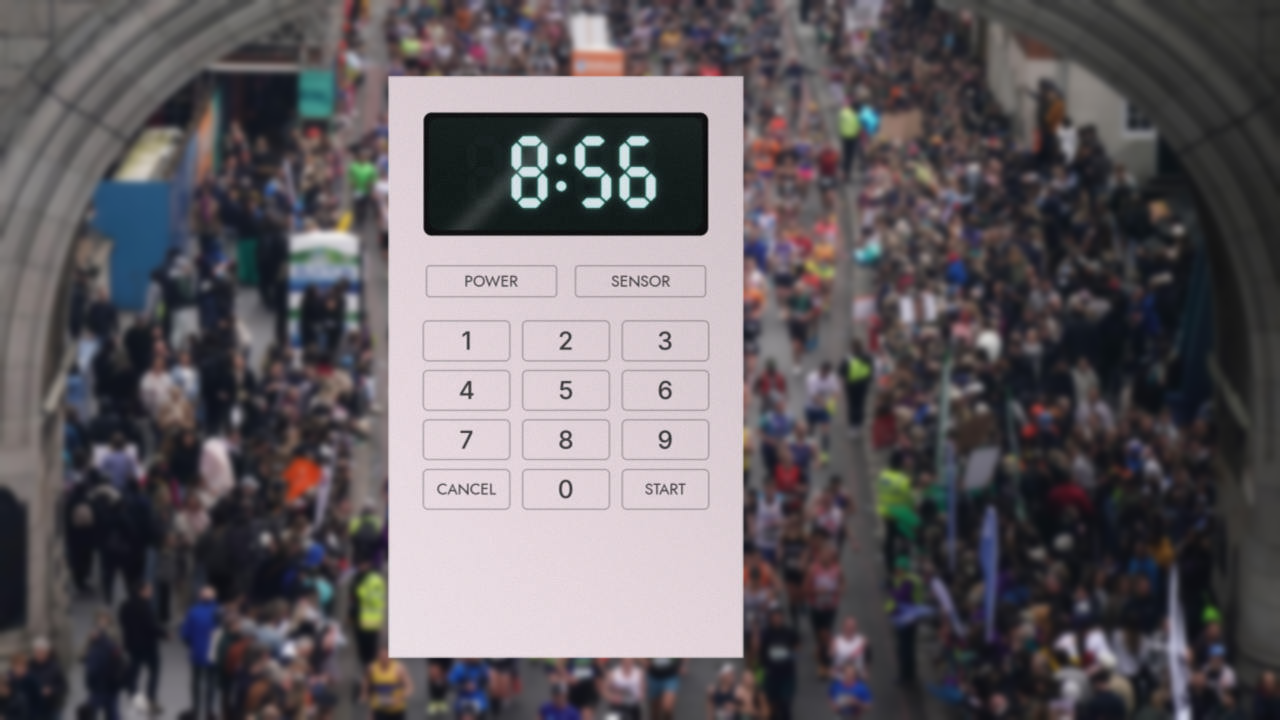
8:56
